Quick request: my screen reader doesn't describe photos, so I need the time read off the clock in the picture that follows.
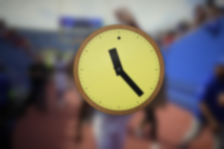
11:23
